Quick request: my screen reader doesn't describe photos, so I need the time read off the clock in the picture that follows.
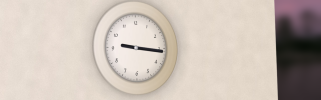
9:16
